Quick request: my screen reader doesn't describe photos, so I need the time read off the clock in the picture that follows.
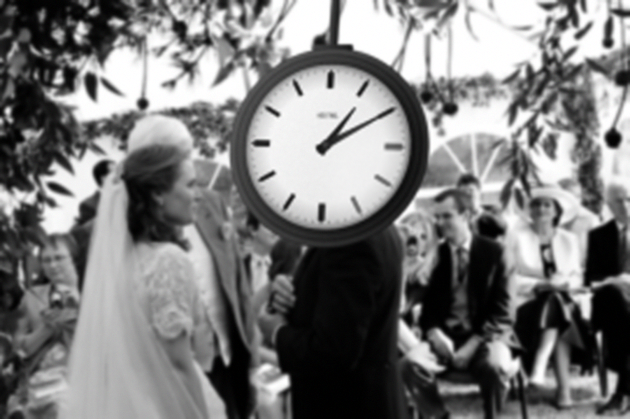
1:10
